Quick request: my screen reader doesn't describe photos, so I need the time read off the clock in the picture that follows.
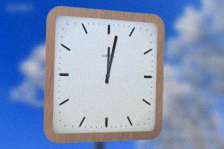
12:02
